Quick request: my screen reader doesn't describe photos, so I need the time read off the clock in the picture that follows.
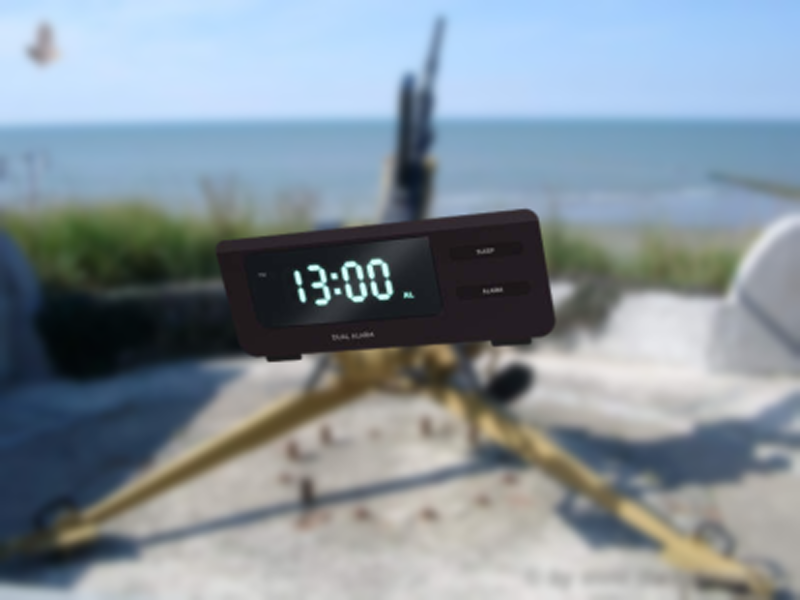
13:00
